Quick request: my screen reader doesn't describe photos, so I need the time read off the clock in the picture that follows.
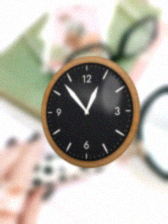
12:53
